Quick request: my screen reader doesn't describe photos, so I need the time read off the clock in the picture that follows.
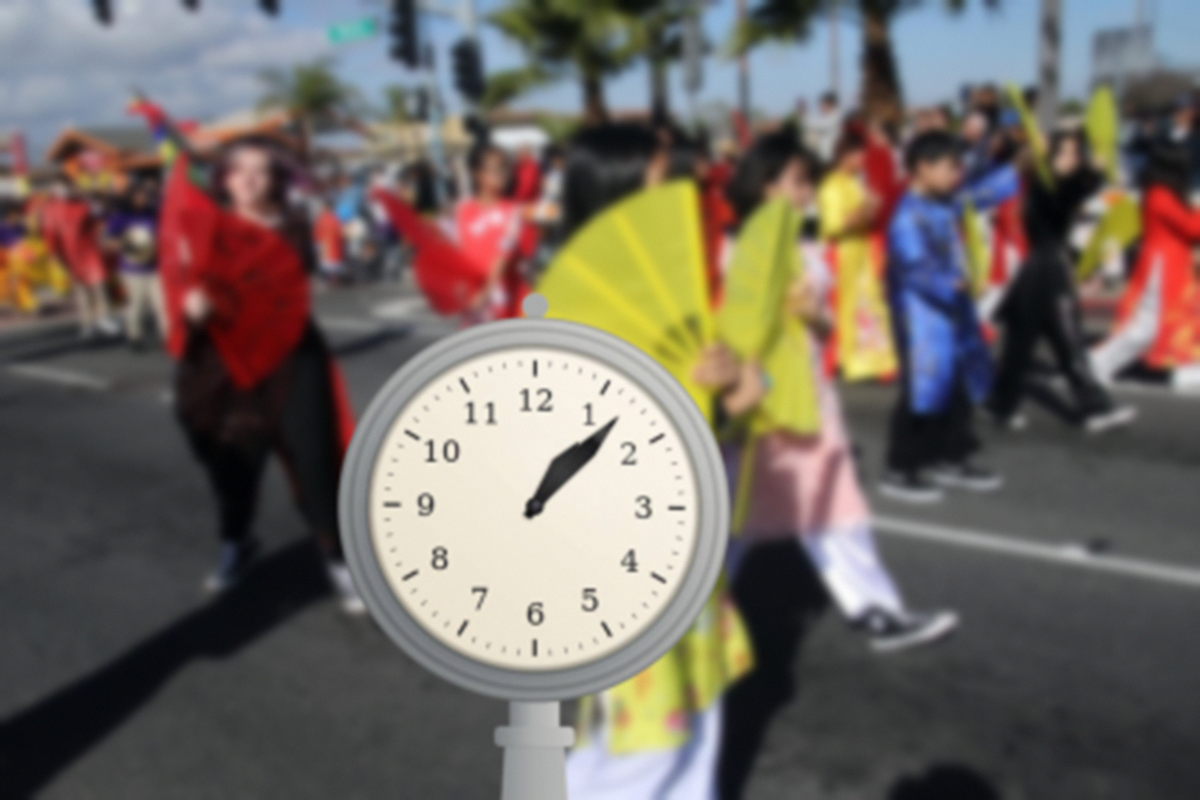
1:07
